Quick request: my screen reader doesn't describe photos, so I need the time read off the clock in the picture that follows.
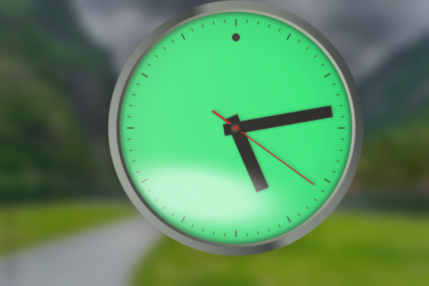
5:13:21
